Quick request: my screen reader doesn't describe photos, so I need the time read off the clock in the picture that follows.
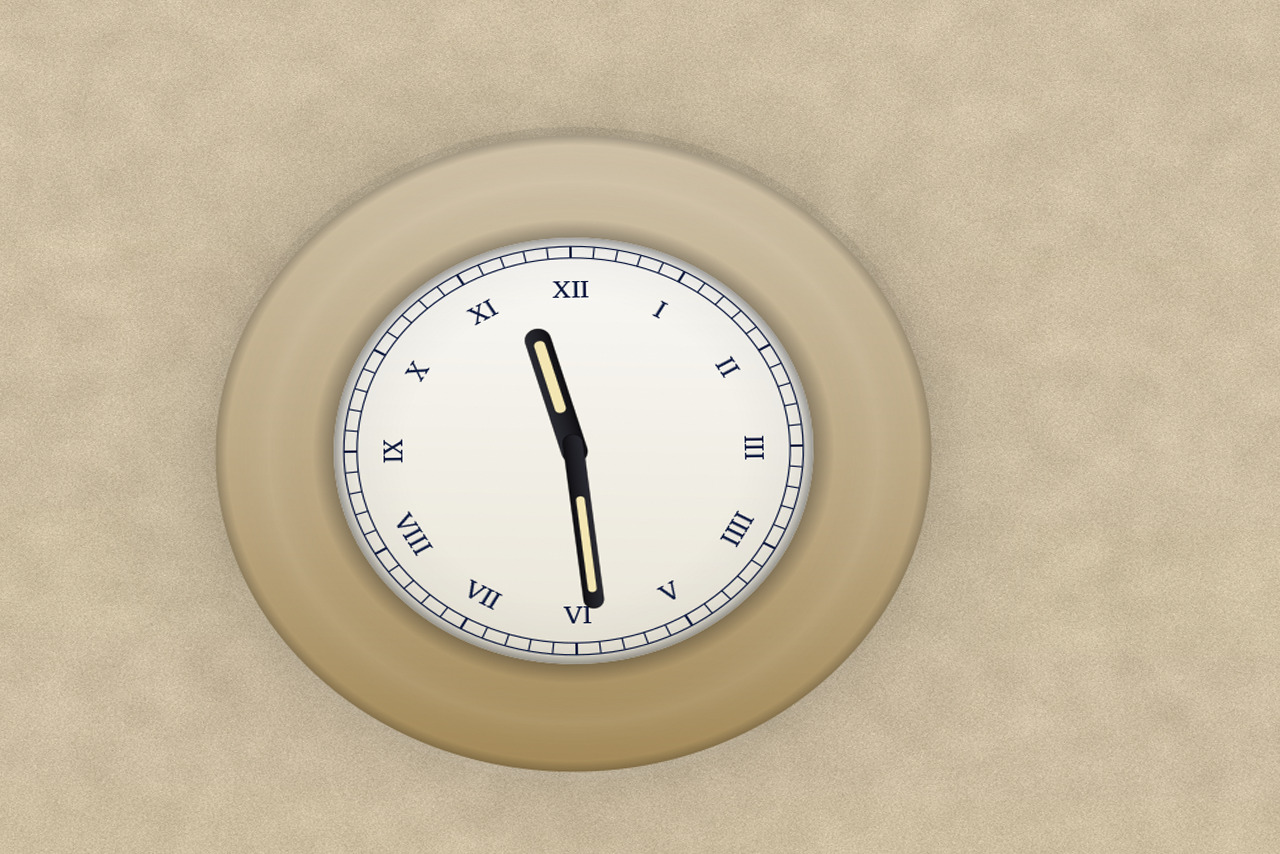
11:29
